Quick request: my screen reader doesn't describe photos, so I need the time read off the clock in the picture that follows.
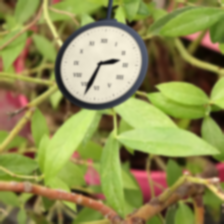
2:33
